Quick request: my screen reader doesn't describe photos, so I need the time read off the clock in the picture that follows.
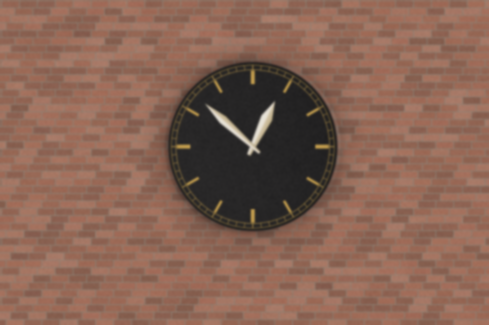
12:52
